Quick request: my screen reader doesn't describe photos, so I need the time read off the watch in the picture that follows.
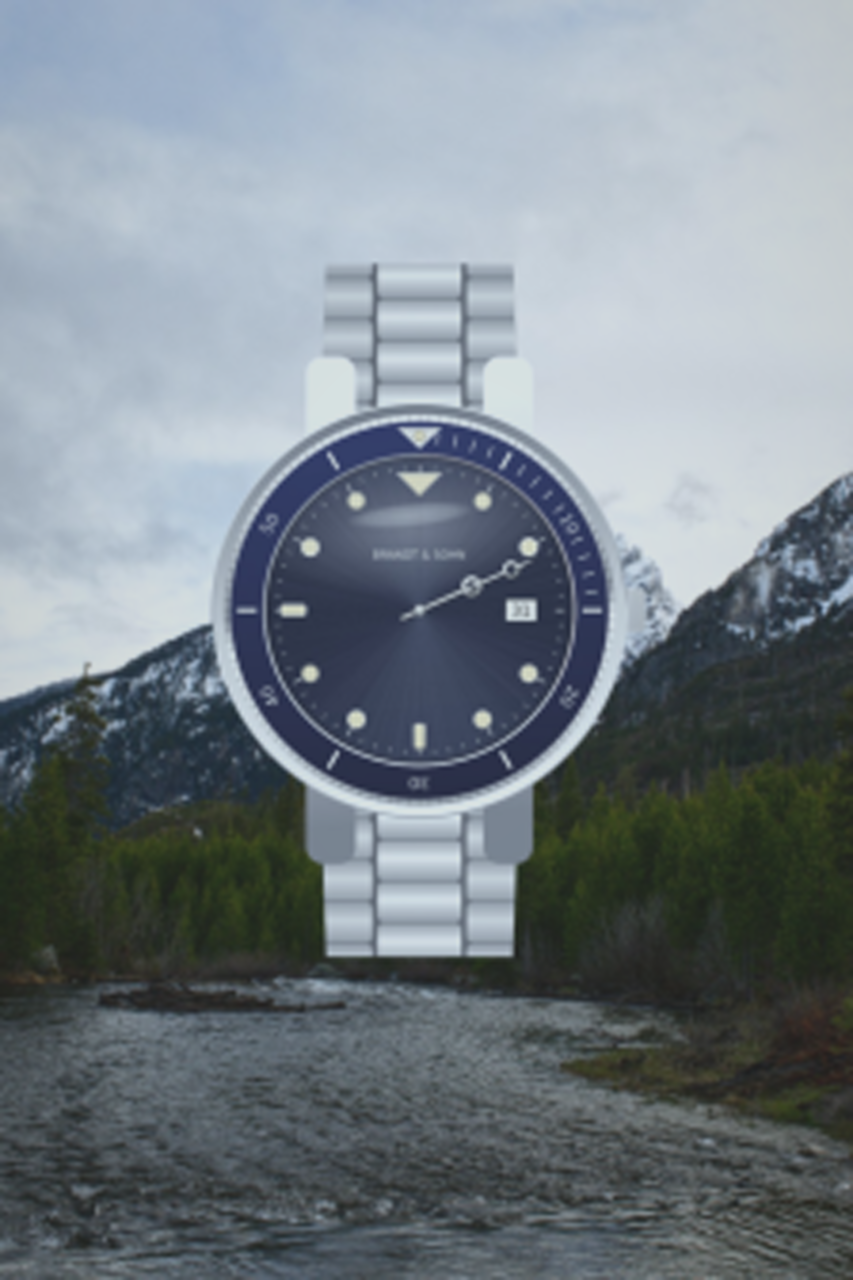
2:11
